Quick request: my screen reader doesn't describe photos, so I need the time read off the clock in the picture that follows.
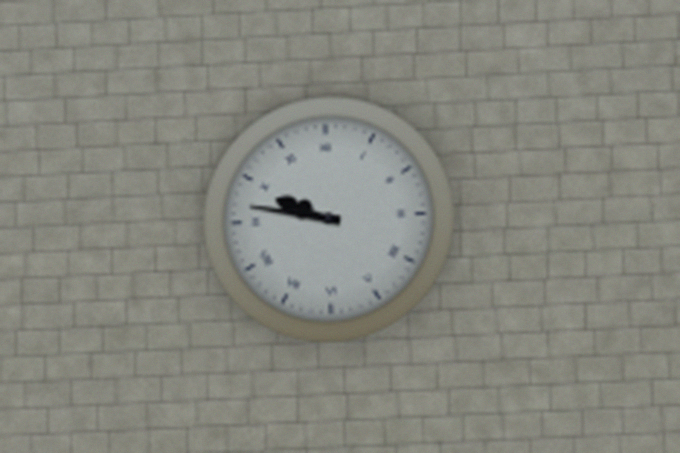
9:47
